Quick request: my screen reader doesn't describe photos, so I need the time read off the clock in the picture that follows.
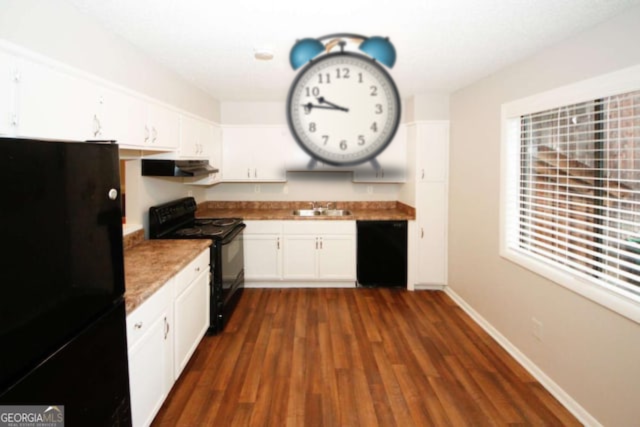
9:46
